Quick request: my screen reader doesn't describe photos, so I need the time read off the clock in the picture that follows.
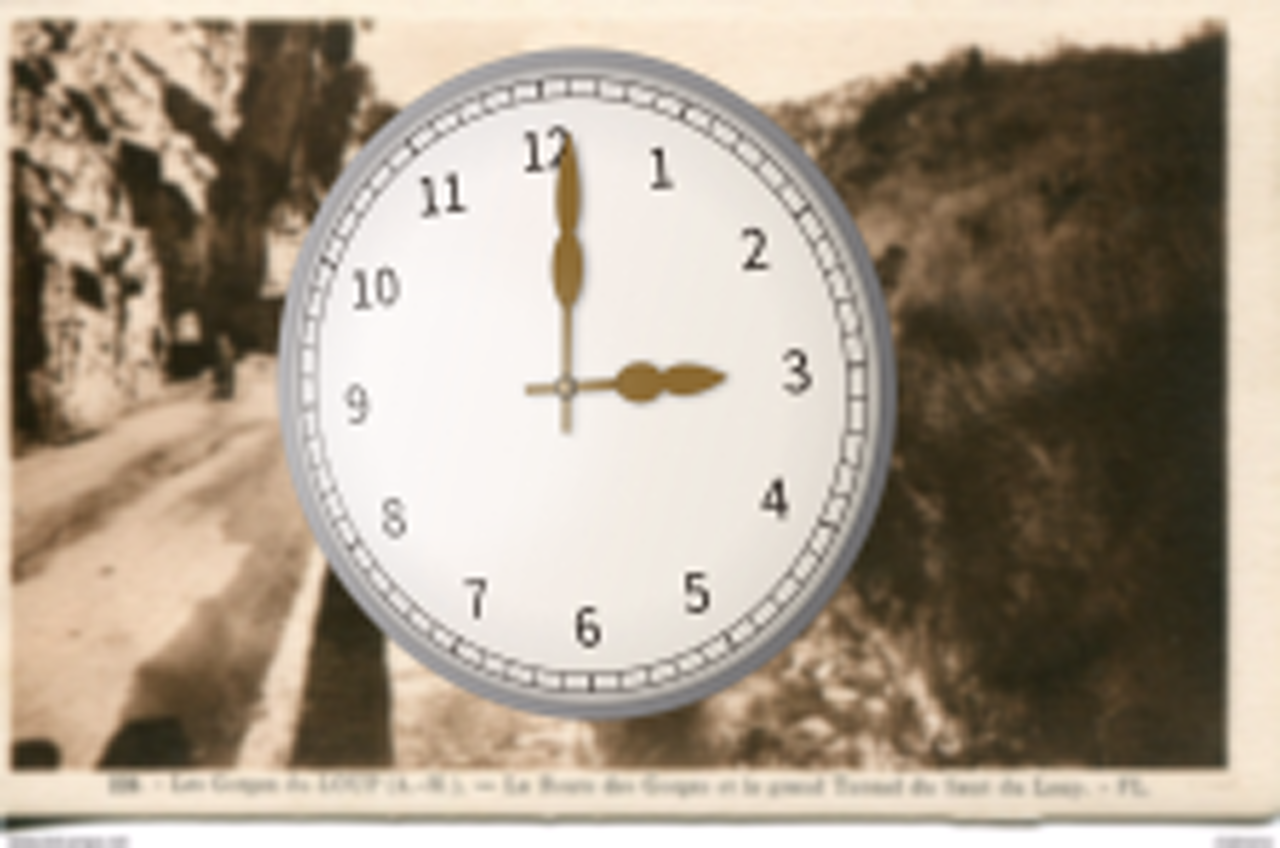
3:01
